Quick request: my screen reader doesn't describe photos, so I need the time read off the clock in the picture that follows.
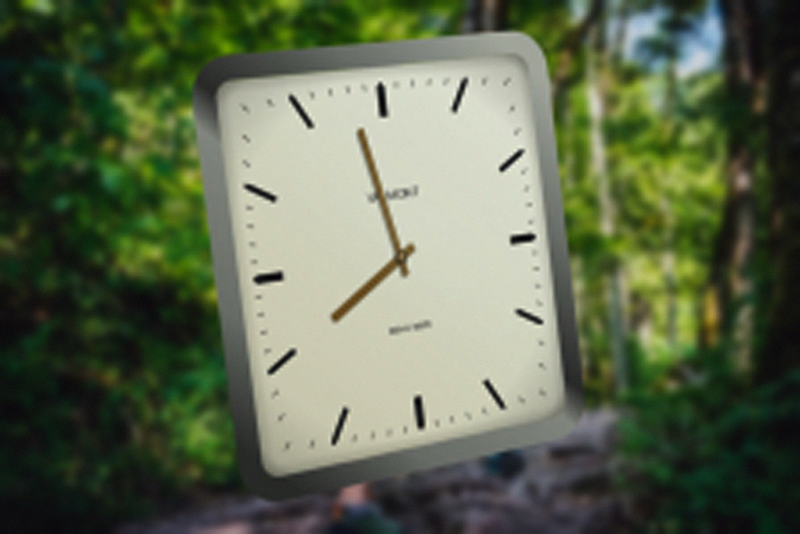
7:58
